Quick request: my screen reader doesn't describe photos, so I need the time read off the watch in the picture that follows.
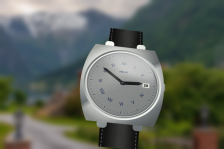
2:51
